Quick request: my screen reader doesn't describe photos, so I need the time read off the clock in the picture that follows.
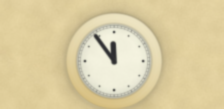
11:54
